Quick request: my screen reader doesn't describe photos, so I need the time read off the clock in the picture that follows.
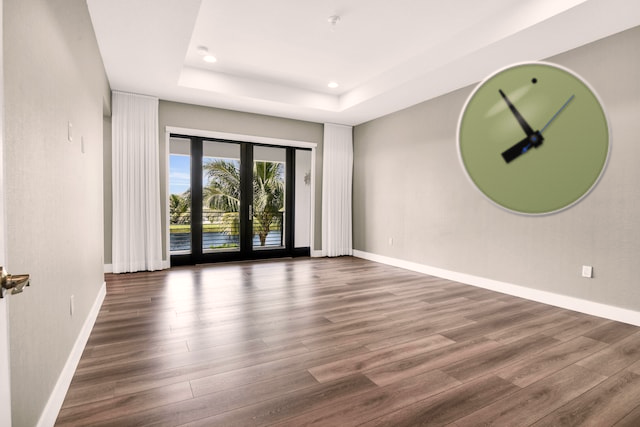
7:54:07
